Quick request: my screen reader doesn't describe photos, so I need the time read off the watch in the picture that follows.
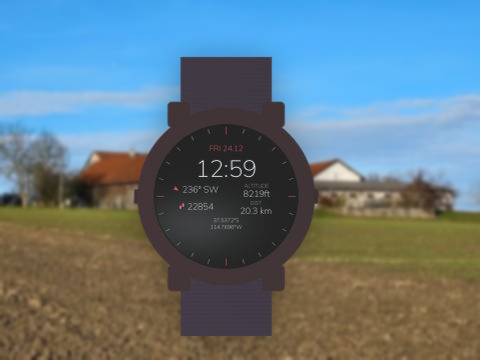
12:59
